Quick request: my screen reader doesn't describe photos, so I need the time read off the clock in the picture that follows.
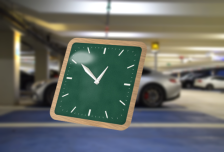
12:51
